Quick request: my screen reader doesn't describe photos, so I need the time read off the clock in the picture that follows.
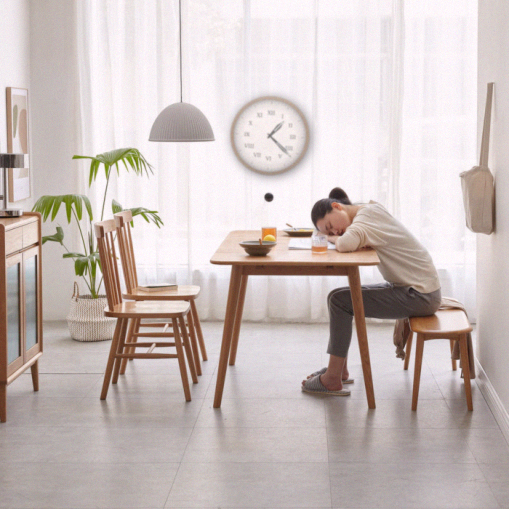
1:22
